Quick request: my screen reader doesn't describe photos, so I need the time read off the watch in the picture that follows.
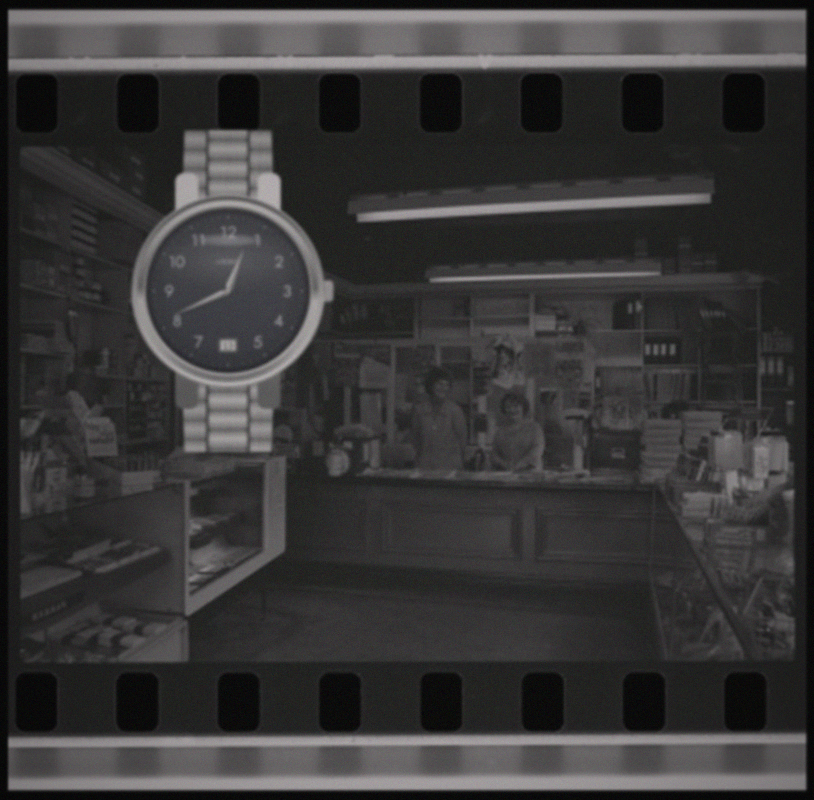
12:41
